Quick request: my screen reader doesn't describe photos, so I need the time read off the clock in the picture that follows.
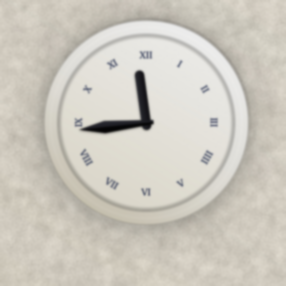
11:44
